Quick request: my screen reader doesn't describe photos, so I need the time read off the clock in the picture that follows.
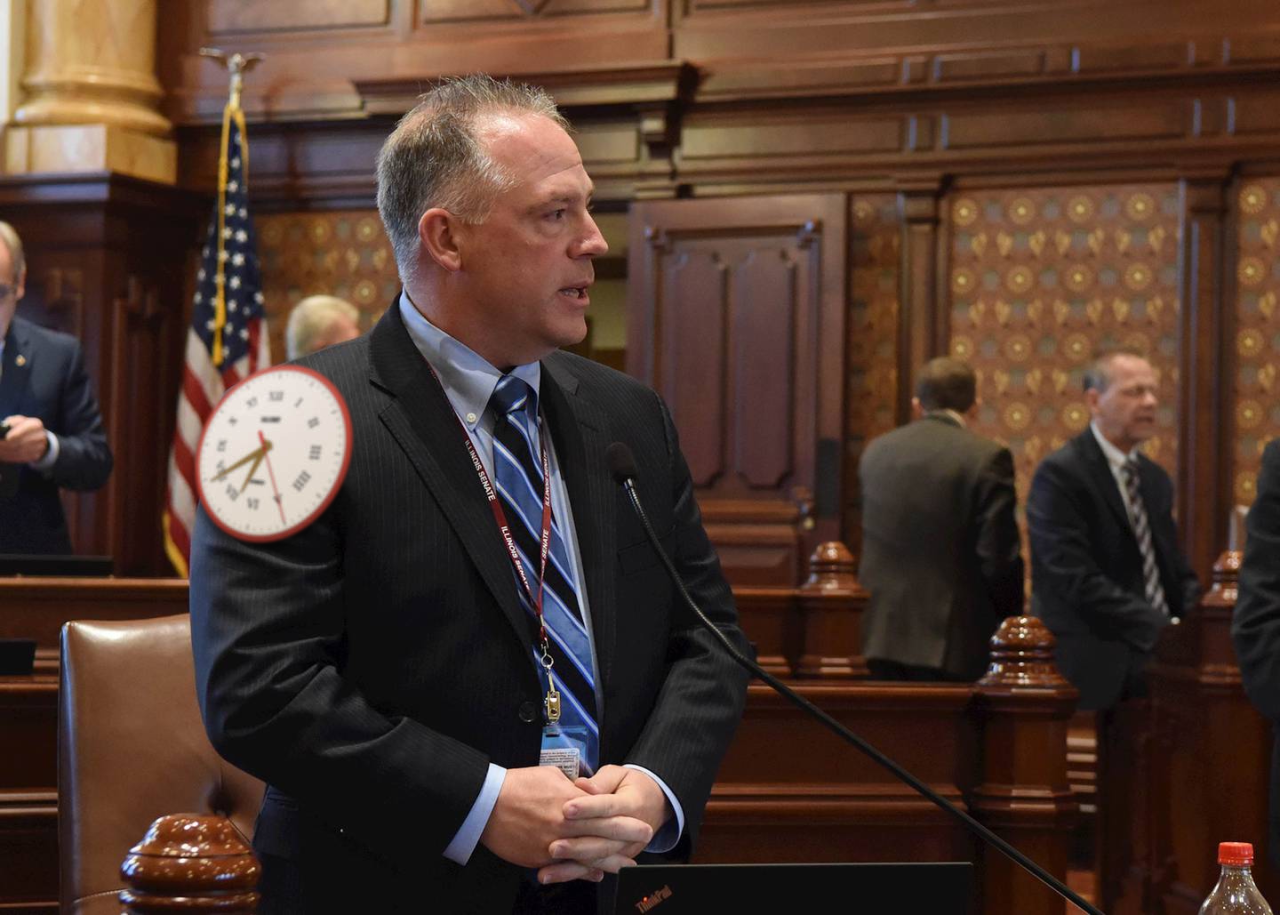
6:39:25
